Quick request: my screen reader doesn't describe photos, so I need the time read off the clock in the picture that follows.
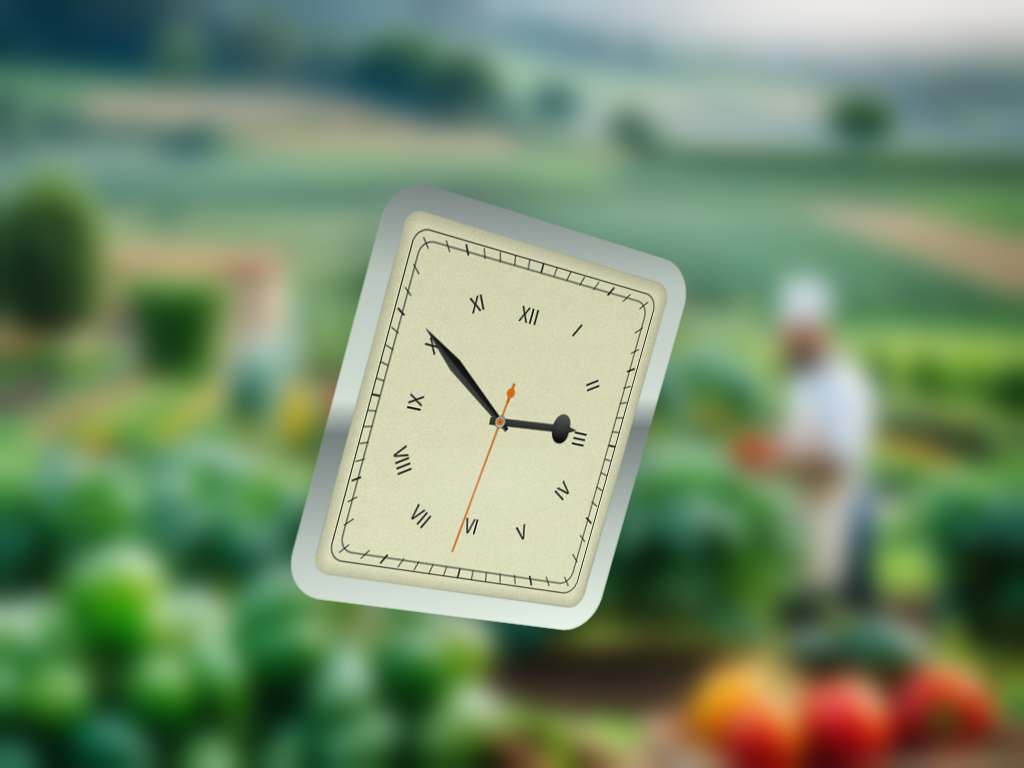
2:50:31
